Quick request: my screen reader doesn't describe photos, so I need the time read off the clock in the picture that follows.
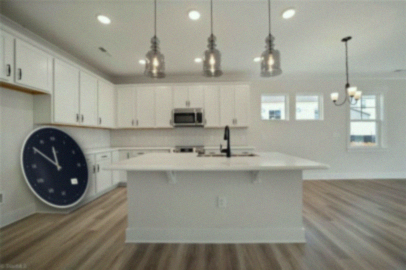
11:51
